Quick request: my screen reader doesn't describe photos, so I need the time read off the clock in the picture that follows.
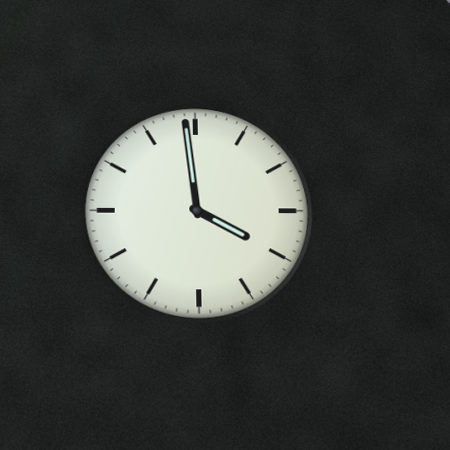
3:59
